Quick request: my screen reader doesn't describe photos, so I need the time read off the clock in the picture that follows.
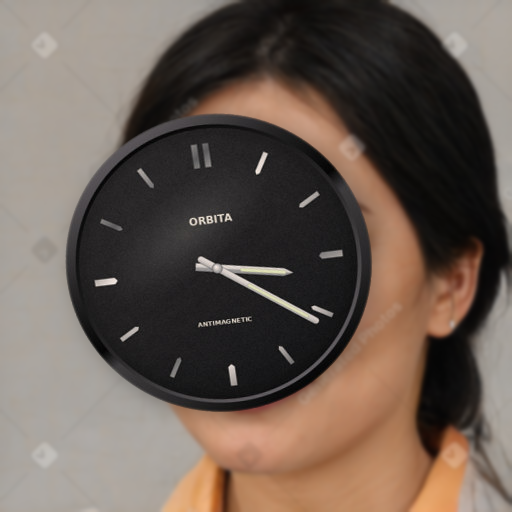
3:21
